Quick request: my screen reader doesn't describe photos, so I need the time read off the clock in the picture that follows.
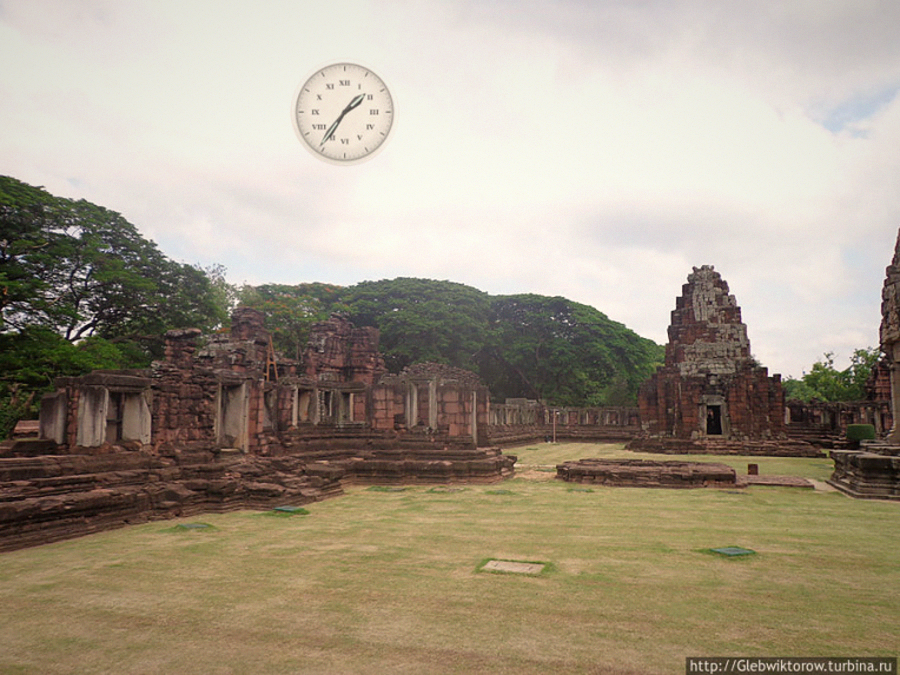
1:36
